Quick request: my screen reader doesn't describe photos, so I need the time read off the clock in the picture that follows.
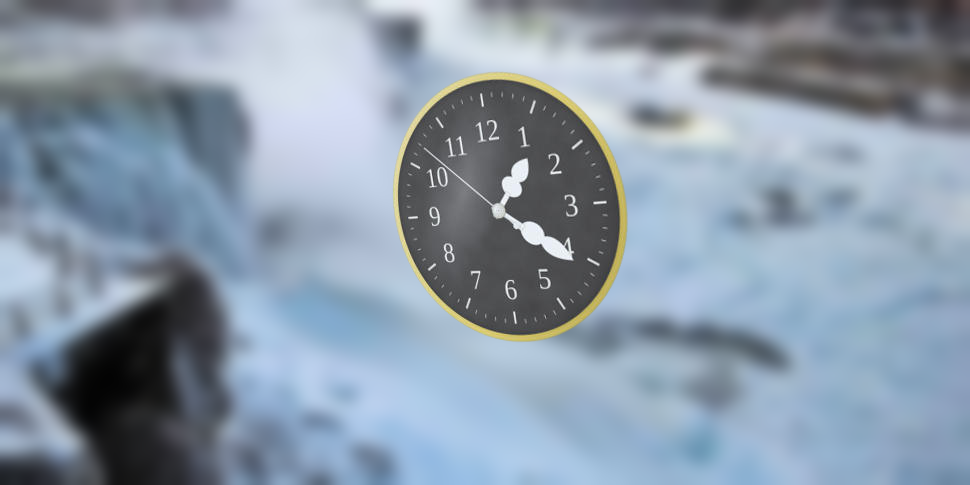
1:20:52
